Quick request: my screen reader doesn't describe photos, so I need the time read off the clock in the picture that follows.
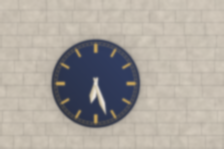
6:27
